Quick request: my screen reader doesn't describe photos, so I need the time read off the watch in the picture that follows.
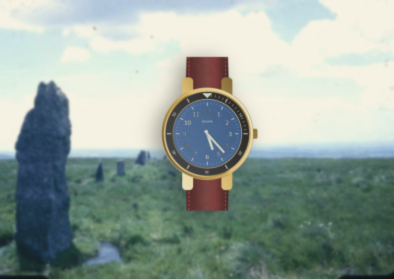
5:23
